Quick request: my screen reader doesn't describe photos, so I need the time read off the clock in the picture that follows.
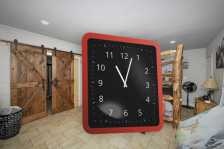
11:03
